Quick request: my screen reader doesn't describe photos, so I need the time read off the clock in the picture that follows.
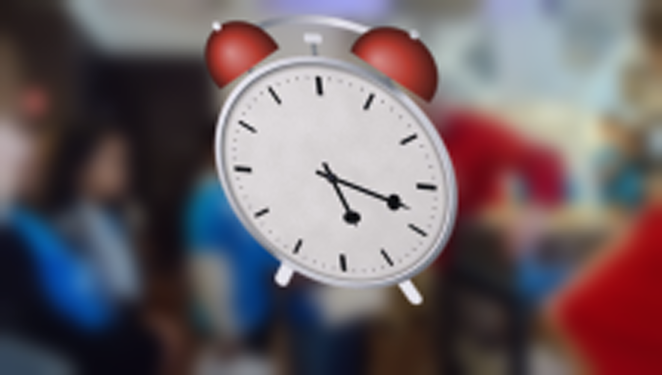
5:18
